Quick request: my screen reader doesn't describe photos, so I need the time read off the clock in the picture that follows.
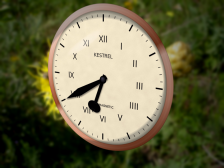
6:40
